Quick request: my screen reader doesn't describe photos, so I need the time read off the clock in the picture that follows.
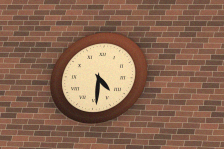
4:29
